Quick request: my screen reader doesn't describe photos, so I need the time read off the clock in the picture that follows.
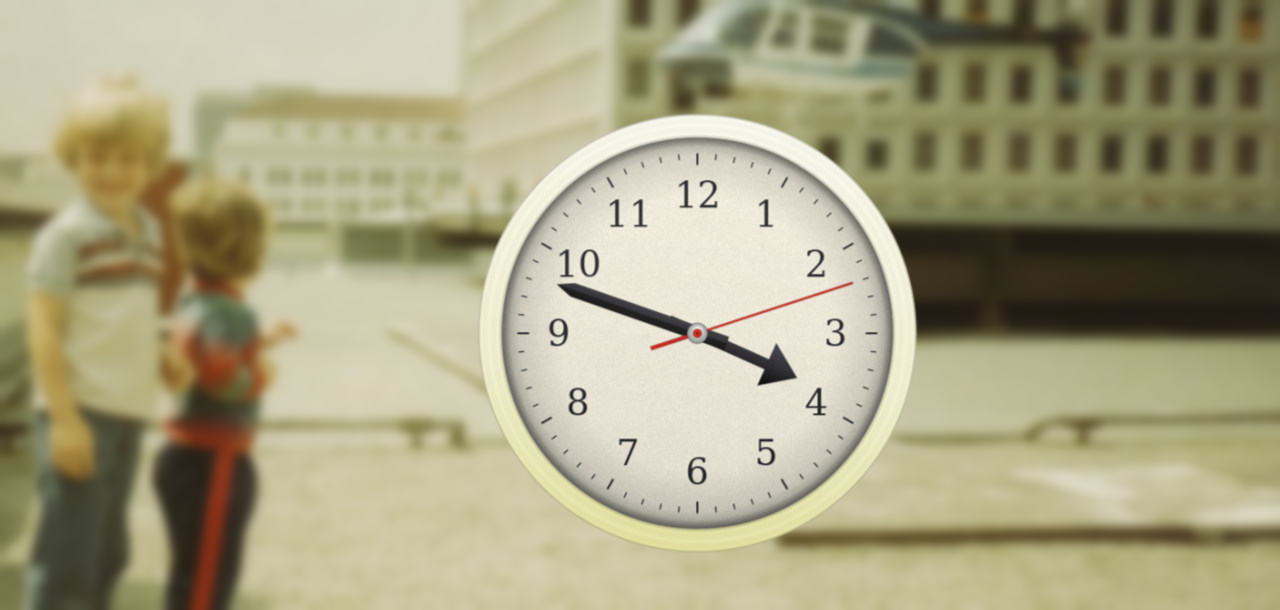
3:48:12
